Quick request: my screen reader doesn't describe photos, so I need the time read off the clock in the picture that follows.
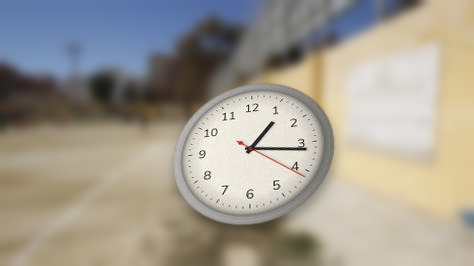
1:16:21
